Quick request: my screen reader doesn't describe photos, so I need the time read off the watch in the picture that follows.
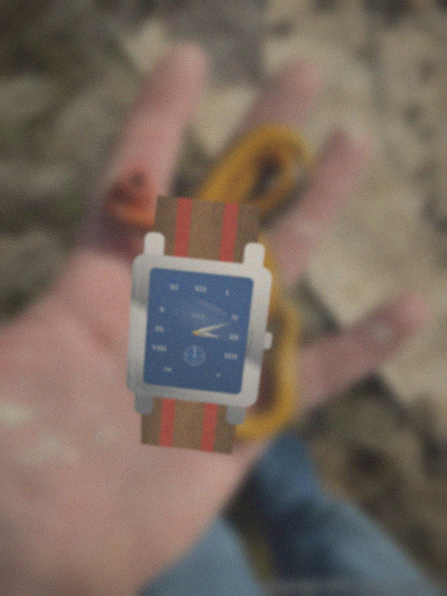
3:11
